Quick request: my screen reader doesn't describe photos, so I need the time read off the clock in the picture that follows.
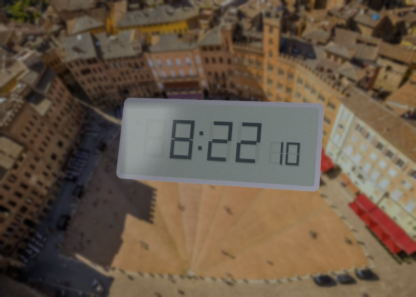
8:22:10
